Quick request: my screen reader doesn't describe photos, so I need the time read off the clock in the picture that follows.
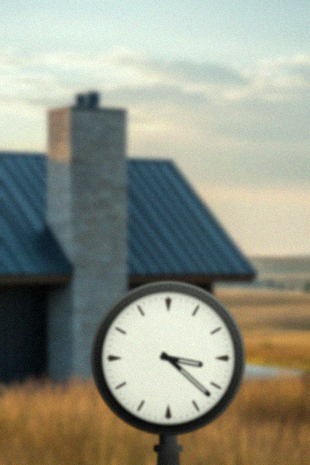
3:22
